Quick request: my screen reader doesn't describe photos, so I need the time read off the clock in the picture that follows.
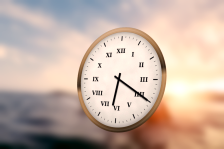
6:20
